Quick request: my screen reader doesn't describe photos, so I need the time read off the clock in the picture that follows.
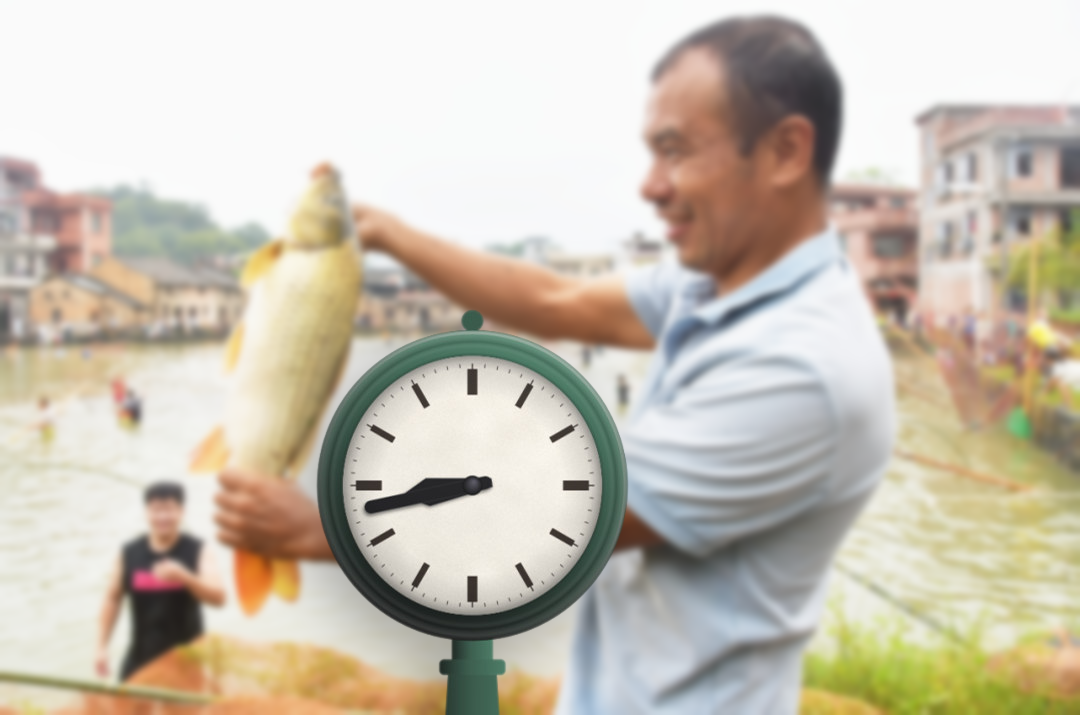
8:43
